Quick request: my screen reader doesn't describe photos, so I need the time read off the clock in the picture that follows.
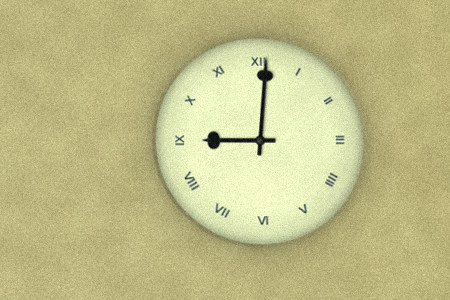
9:01
